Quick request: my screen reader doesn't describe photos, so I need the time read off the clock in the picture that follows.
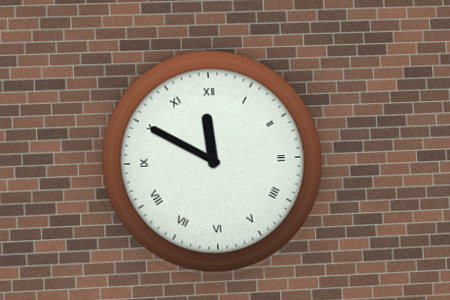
11:50
